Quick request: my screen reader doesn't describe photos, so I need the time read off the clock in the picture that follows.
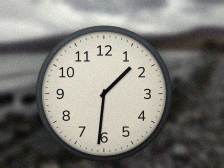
1:31
